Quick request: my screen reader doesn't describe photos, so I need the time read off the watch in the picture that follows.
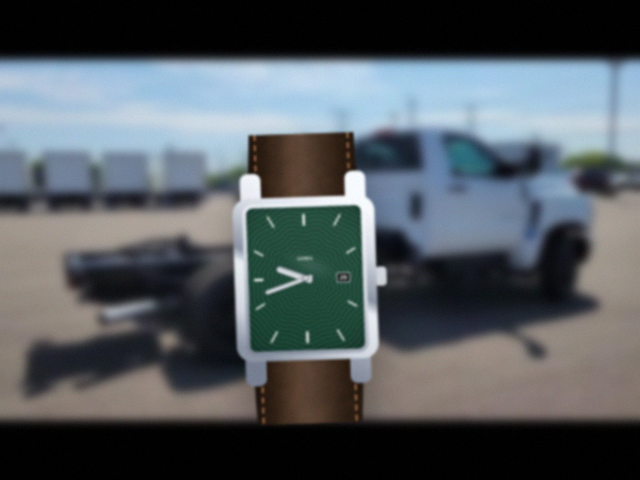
9:42
